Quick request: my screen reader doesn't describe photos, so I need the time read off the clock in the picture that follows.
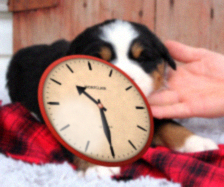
10:30
